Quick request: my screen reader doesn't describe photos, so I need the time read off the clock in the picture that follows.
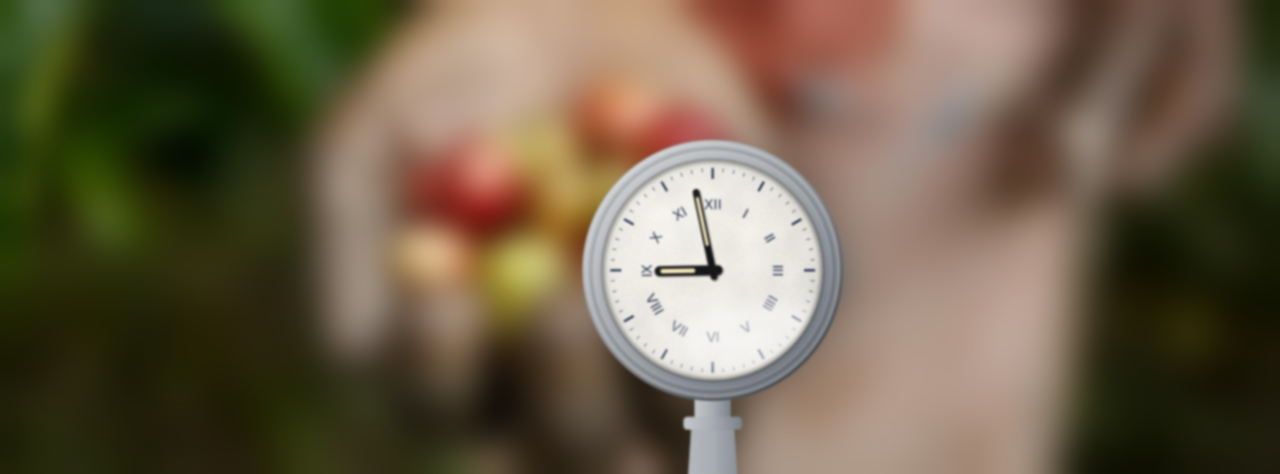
8:58
